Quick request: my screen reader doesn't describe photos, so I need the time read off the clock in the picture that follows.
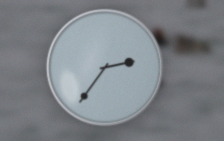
2:36
